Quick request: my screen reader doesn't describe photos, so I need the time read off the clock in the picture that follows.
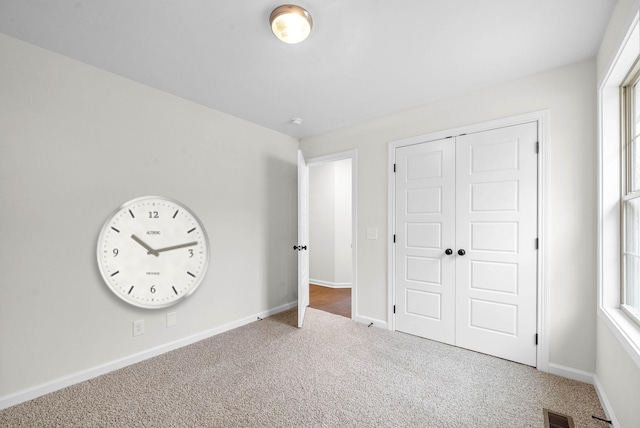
10:13
